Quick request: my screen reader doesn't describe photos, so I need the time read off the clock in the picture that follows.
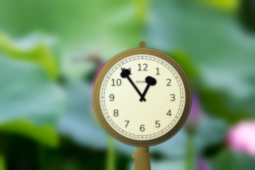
12:54
